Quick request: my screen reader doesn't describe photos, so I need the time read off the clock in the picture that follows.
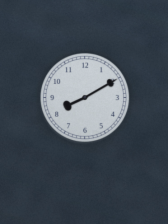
8:10
